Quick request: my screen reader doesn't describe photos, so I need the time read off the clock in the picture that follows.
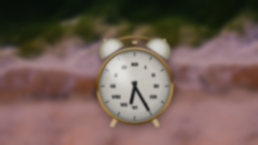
6:25
